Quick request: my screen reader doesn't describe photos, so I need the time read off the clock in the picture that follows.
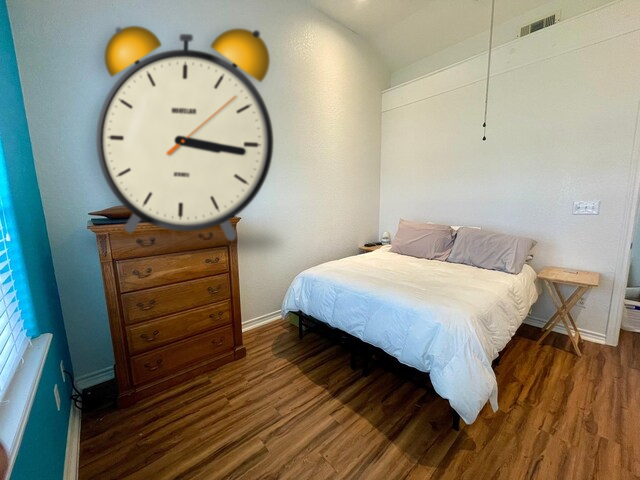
3:16:08
